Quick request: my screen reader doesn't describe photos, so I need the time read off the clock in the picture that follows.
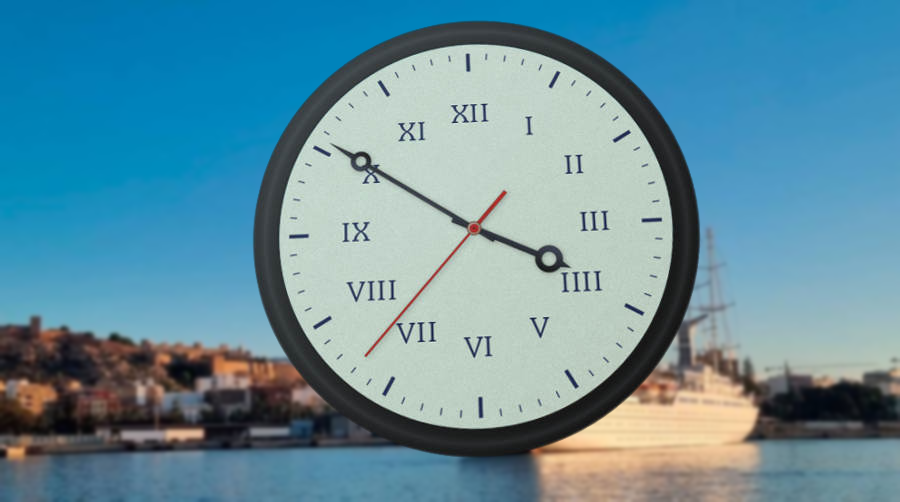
3:50:37
